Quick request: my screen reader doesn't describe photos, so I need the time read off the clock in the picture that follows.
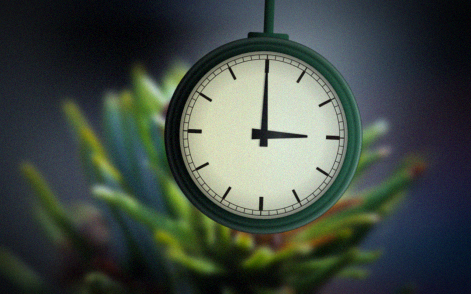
3:00
